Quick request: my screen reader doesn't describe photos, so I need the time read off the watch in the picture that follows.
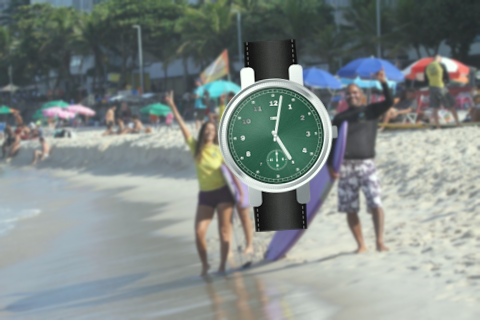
5:02
